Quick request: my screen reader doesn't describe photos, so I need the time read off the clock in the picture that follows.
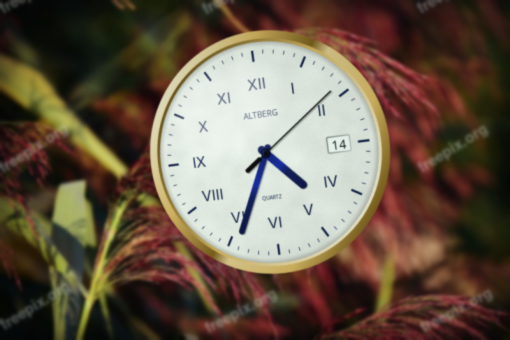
4:34:09
